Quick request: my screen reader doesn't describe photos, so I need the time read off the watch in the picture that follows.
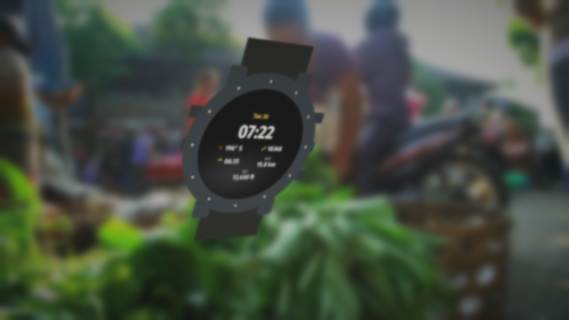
7:22
